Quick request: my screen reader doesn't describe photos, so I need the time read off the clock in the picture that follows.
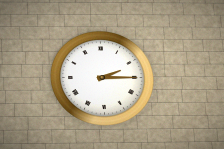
2:15
